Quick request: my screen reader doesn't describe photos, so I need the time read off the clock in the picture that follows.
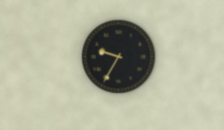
9:35
